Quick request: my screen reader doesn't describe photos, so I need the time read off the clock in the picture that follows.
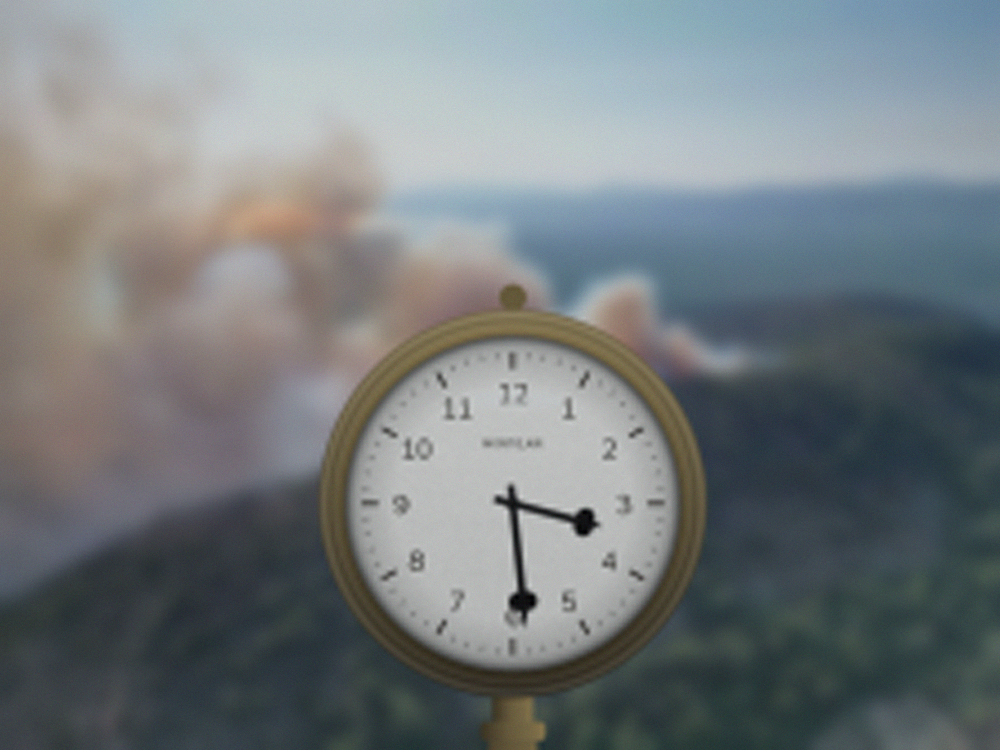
3:29
